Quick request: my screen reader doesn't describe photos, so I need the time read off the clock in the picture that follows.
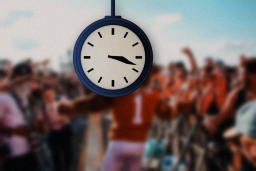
3:18
